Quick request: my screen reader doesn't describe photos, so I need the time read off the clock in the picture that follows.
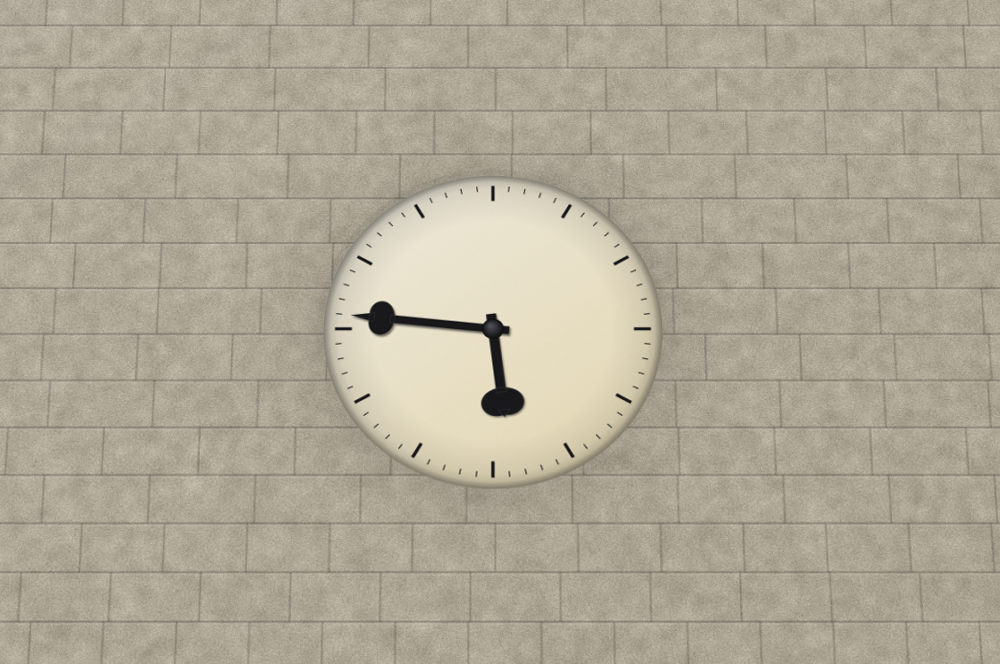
5:46
